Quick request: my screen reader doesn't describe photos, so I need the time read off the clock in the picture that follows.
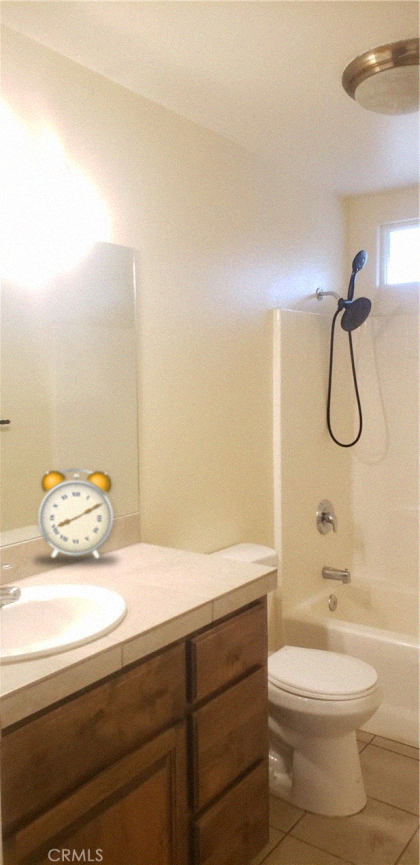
8:10
